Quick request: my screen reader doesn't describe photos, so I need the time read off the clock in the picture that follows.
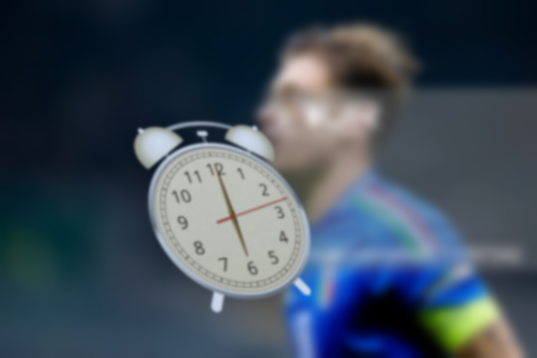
6:00:13
